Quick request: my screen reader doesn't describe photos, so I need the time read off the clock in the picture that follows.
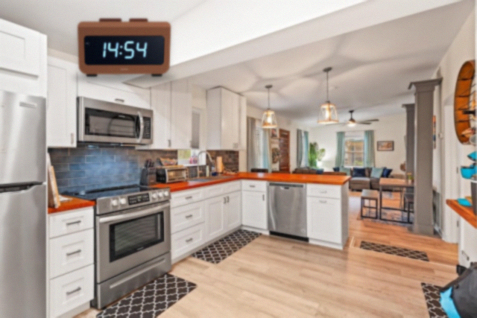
14:54
